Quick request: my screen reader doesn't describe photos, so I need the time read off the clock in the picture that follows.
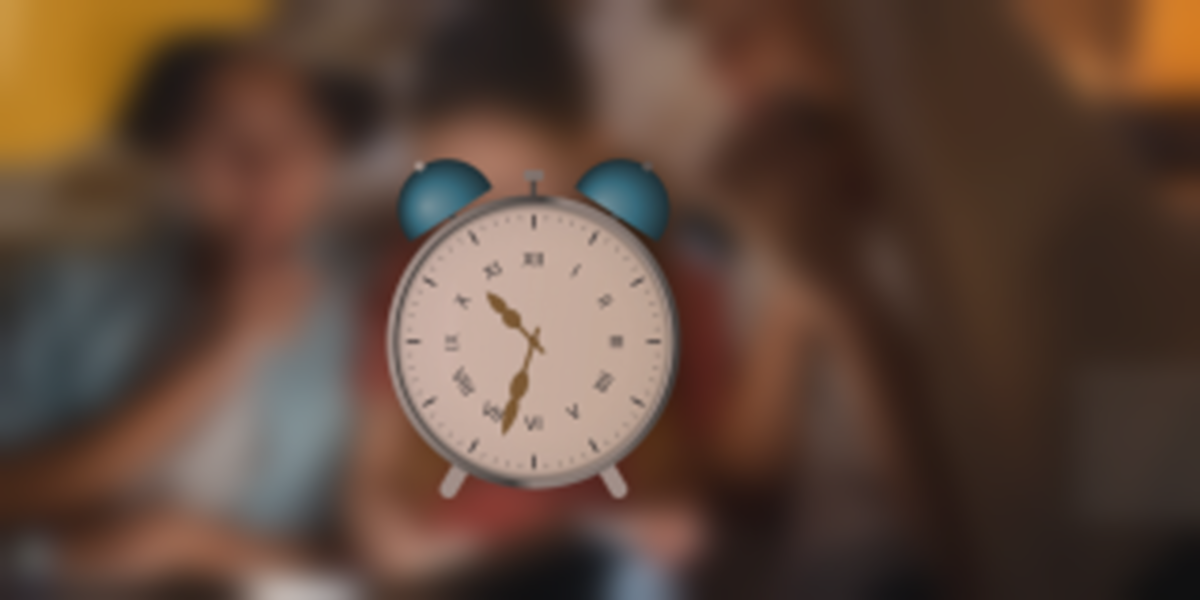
10:33
